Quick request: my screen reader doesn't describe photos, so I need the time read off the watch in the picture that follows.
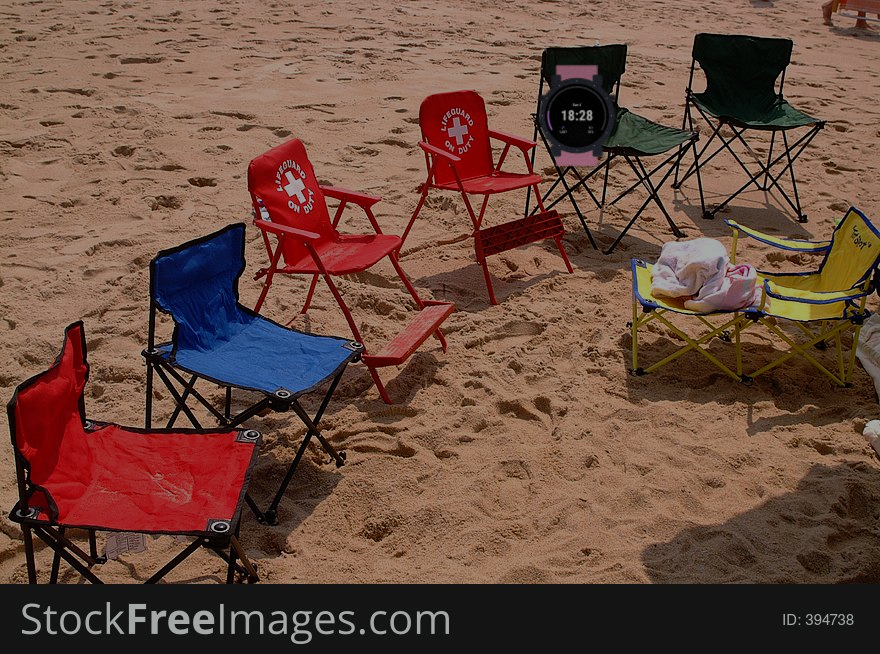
18:28
